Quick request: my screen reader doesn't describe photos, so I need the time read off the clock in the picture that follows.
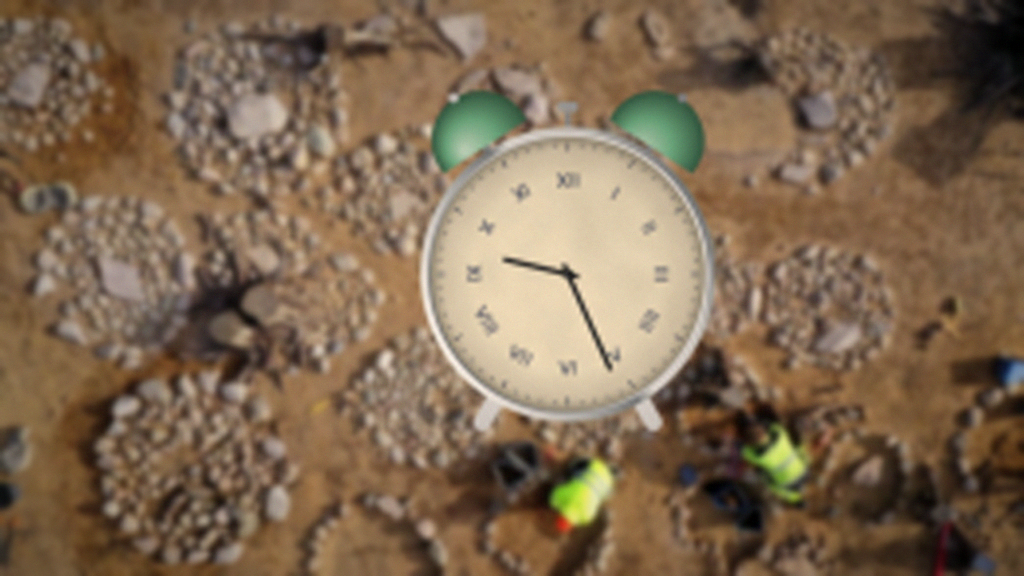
9:26
